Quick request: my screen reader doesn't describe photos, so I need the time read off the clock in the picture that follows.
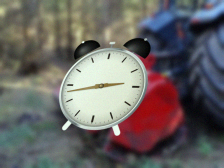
2:43
